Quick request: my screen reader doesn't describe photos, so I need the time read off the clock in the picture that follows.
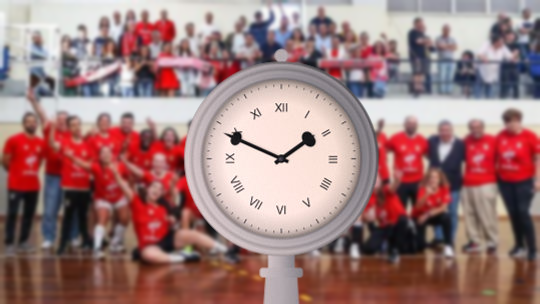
1:49
